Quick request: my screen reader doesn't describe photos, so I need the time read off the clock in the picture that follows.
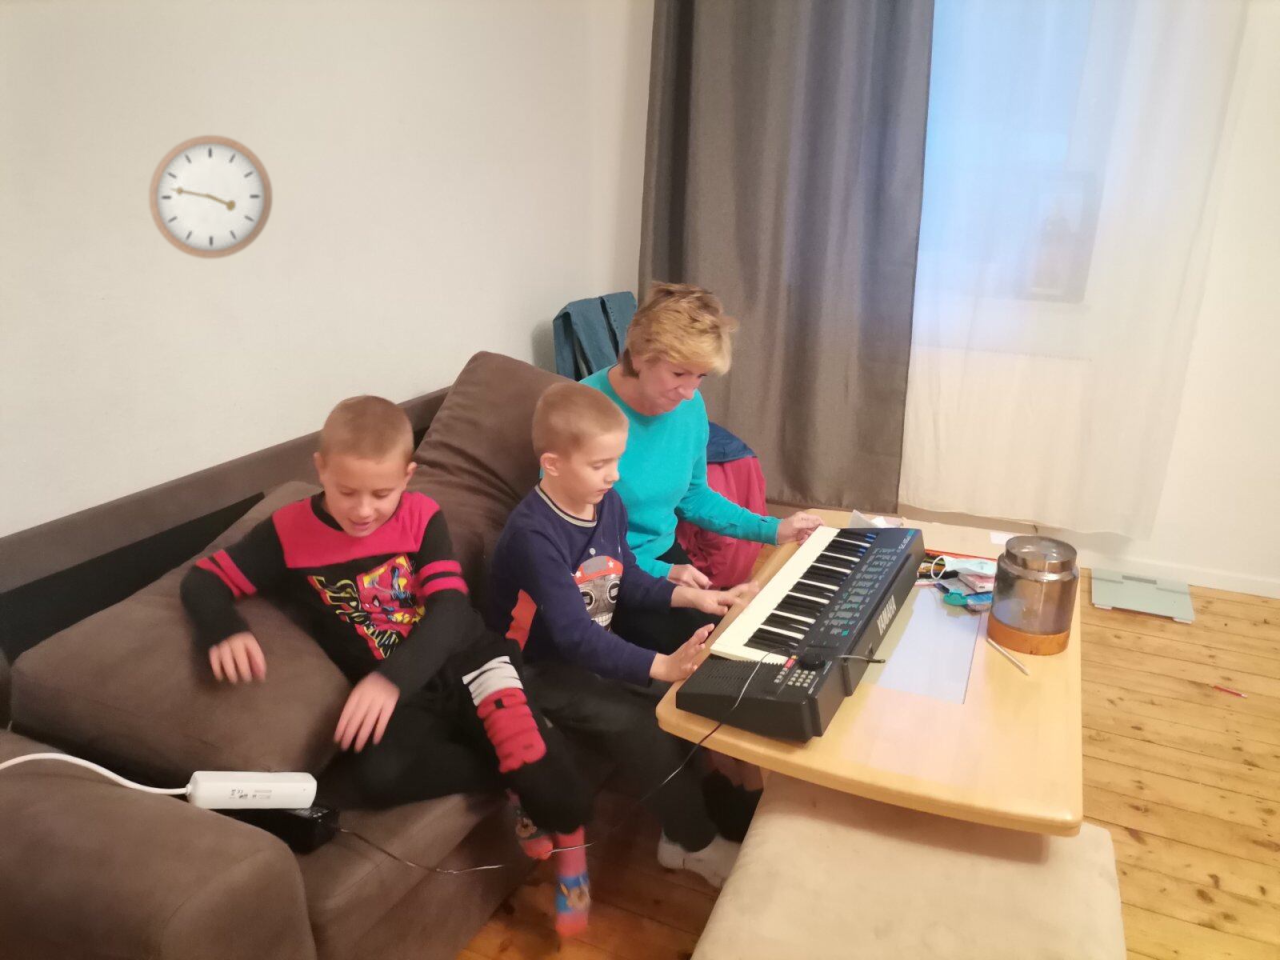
3:47
